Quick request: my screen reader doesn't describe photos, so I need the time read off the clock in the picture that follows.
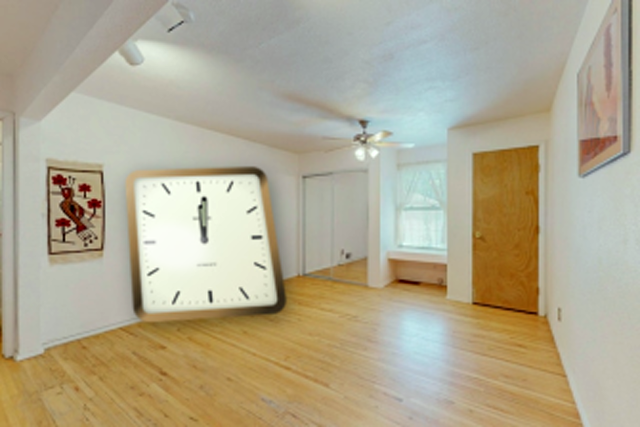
12:01
